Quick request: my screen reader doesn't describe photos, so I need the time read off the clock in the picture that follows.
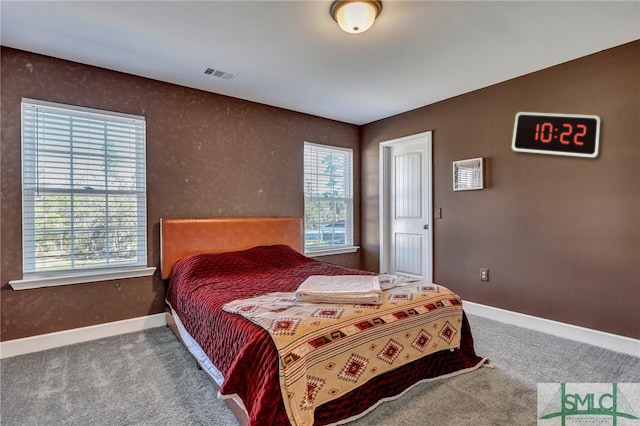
10:22
